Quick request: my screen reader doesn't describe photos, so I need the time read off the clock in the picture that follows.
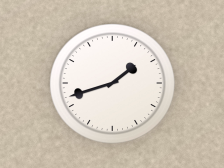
1:42
